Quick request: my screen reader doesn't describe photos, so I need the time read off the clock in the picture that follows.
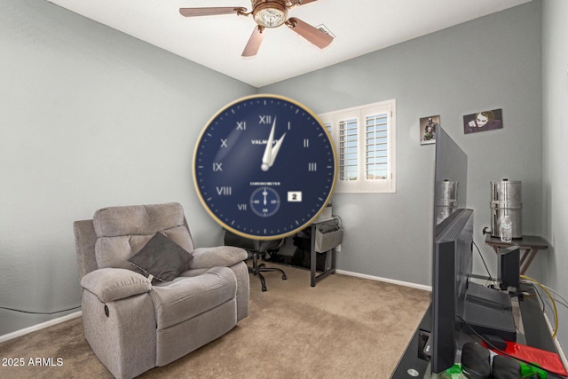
1:02
